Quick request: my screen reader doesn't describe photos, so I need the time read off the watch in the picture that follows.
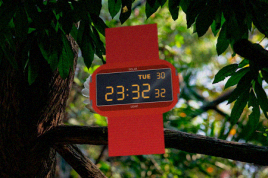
23:32:32
